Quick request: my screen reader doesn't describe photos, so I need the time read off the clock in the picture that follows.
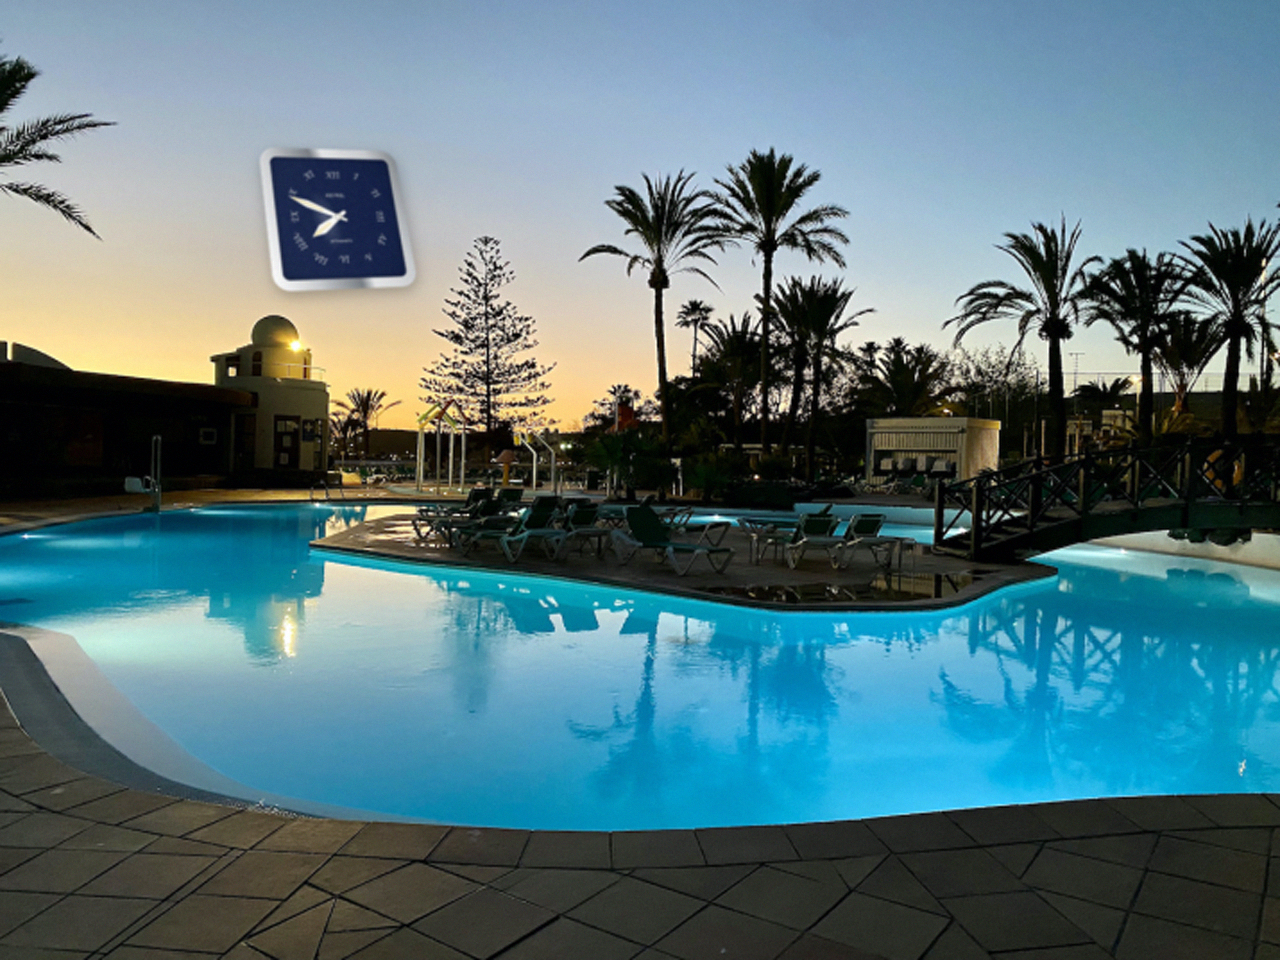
7:49
